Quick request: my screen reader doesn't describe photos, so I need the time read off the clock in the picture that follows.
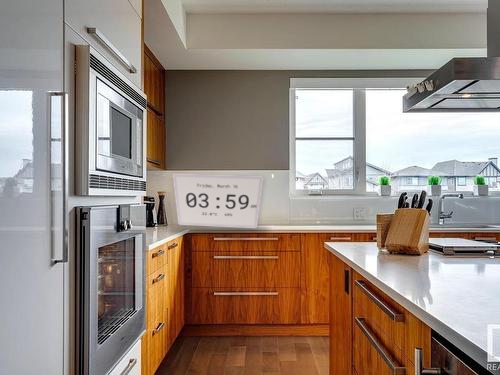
3:59
